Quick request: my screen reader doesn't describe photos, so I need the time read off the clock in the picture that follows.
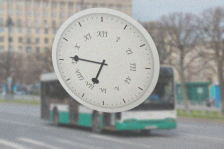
6:46
